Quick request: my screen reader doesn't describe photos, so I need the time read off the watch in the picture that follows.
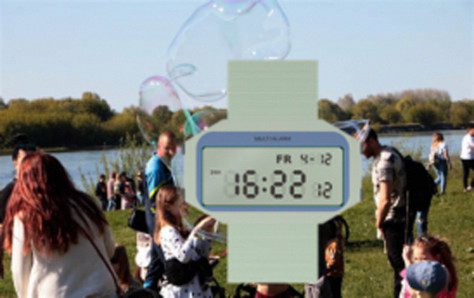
16:22:12
